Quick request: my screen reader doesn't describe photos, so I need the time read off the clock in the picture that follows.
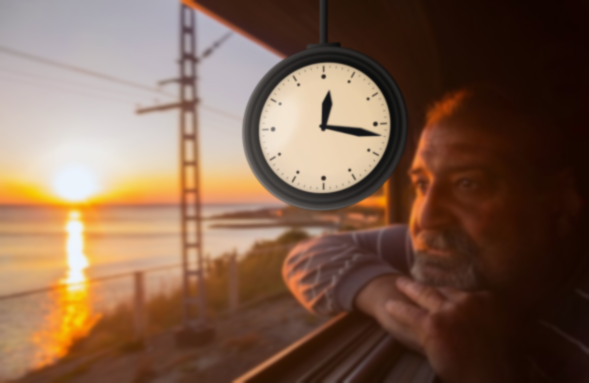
12:17
